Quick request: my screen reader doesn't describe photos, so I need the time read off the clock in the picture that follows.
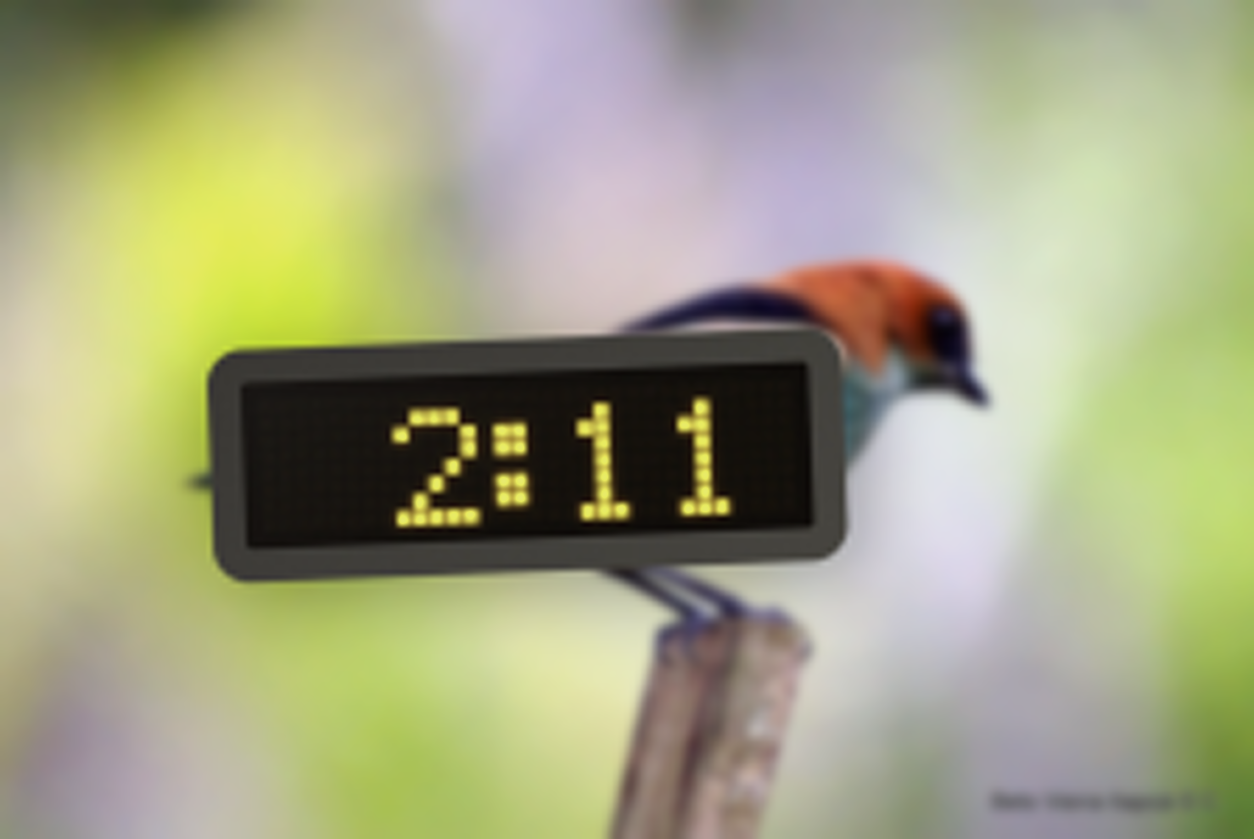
2:11
